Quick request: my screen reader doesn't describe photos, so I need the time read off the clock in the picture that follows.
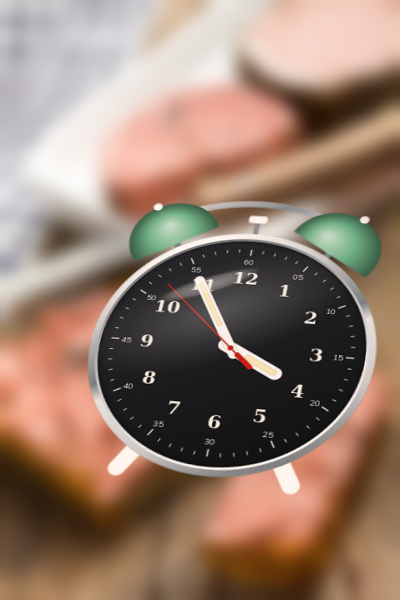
3:54:52
